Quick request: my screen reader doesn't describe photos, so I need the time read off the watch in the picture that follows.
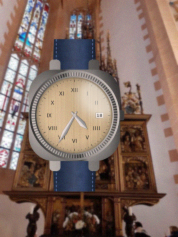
4:35
